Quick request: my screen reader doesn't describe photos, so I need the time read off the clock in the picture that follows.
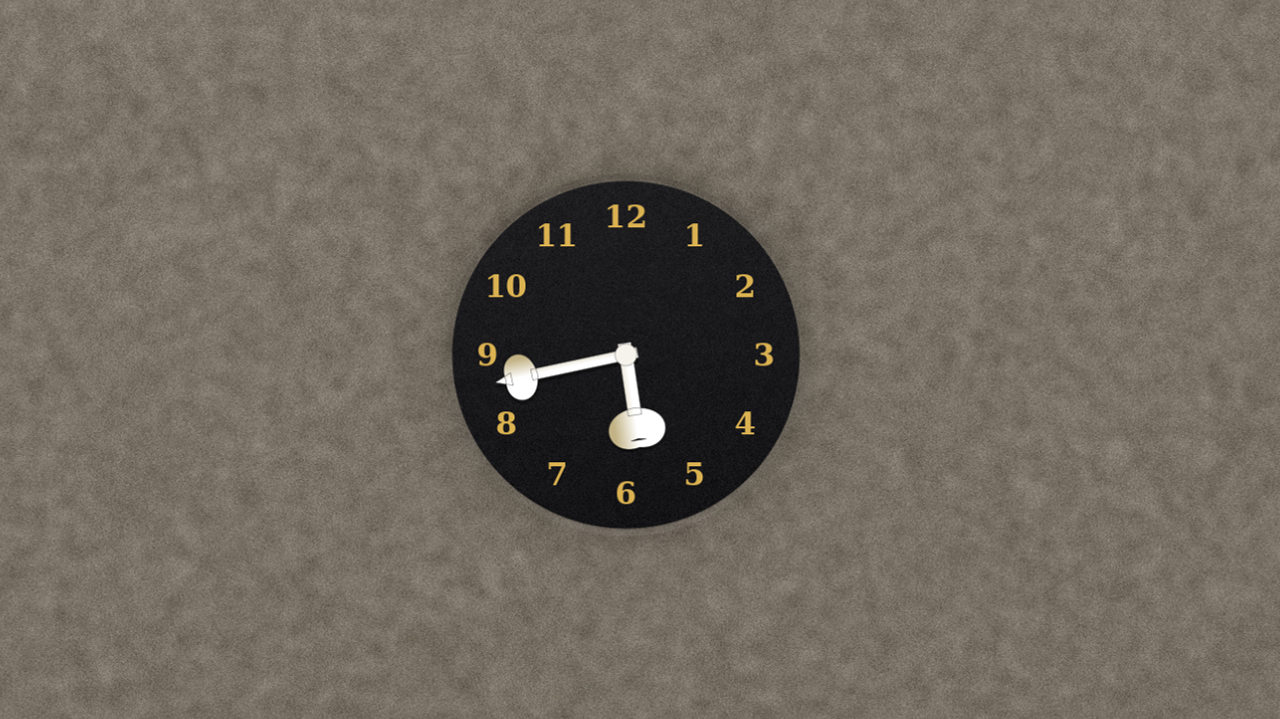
5:43
